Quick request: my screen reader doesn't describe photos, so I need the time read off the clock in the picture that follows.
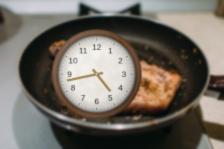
4:43
